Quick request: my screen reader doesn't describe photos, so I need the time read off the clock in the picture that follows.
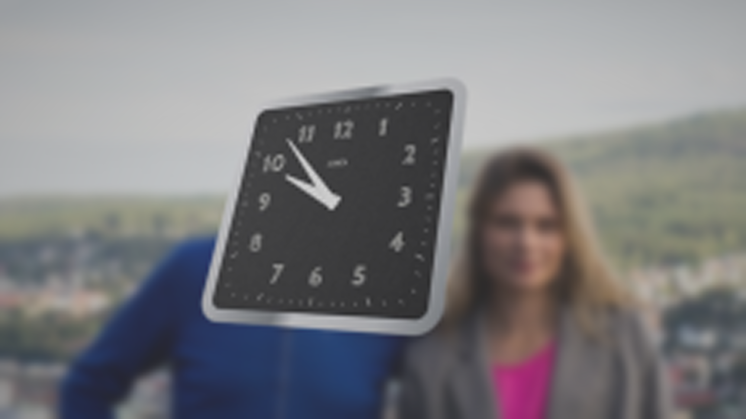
9:53
